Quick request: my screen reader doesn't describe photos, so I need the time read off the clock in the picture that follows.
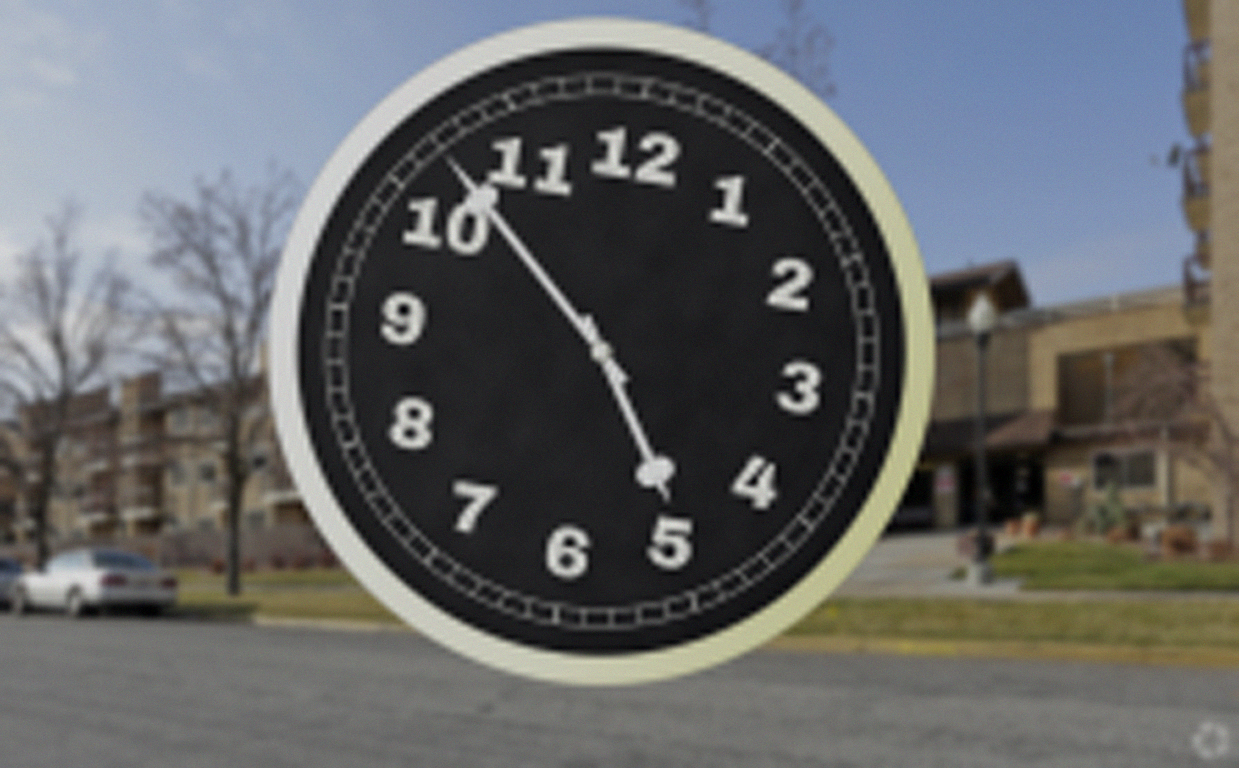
4:52
